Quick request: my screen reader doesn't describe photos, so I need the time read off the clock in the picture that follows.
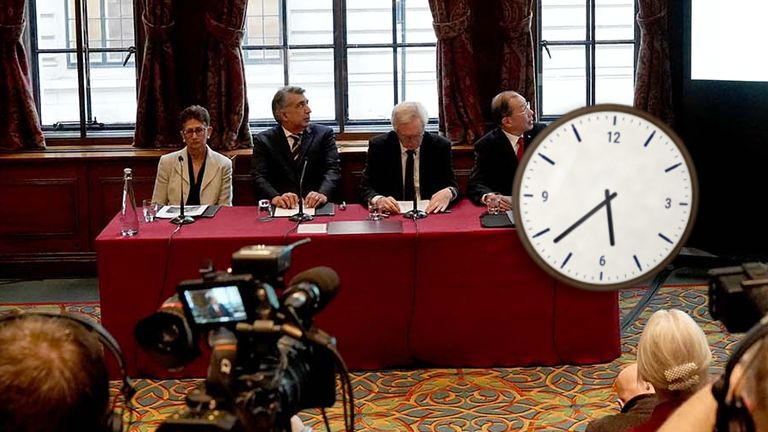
5:38
